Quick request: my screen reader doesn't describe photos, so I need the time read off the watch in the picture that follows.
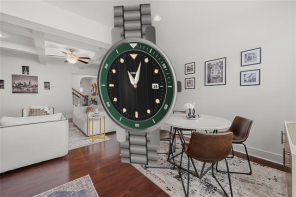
11:03
